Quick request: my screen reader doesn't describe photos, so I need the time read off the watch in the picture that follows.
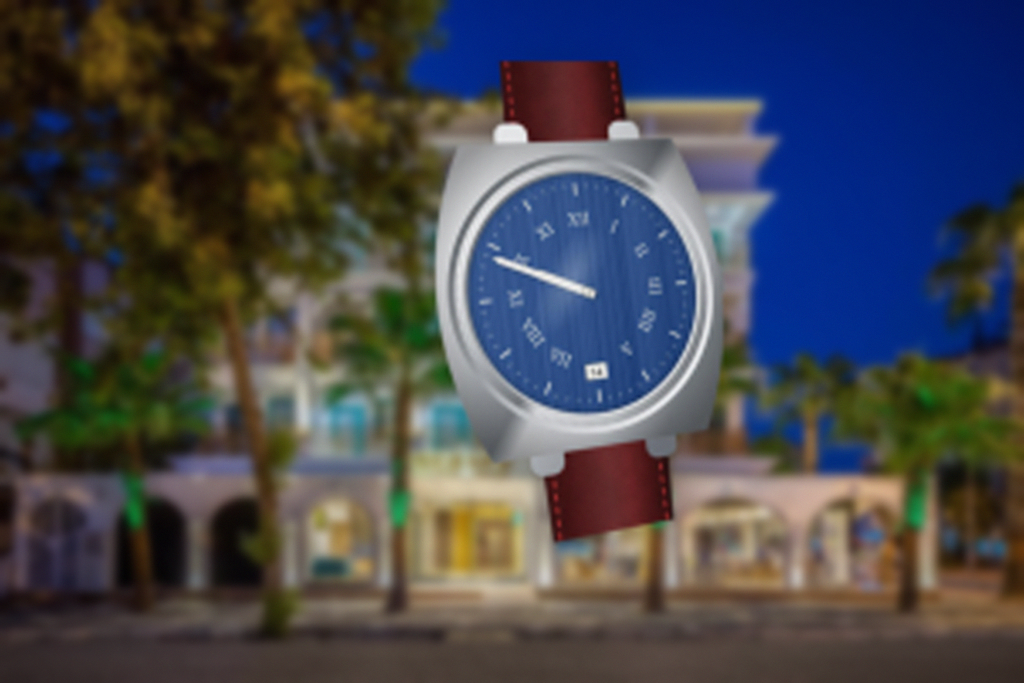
9:49
